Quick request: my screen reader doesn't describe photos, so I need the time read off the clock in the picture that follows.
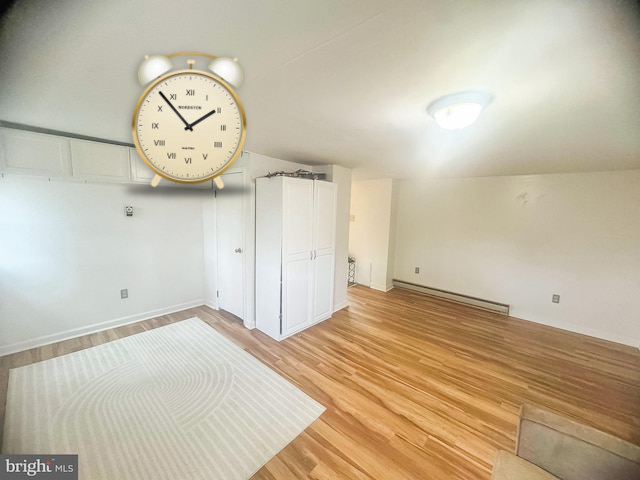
1:53
